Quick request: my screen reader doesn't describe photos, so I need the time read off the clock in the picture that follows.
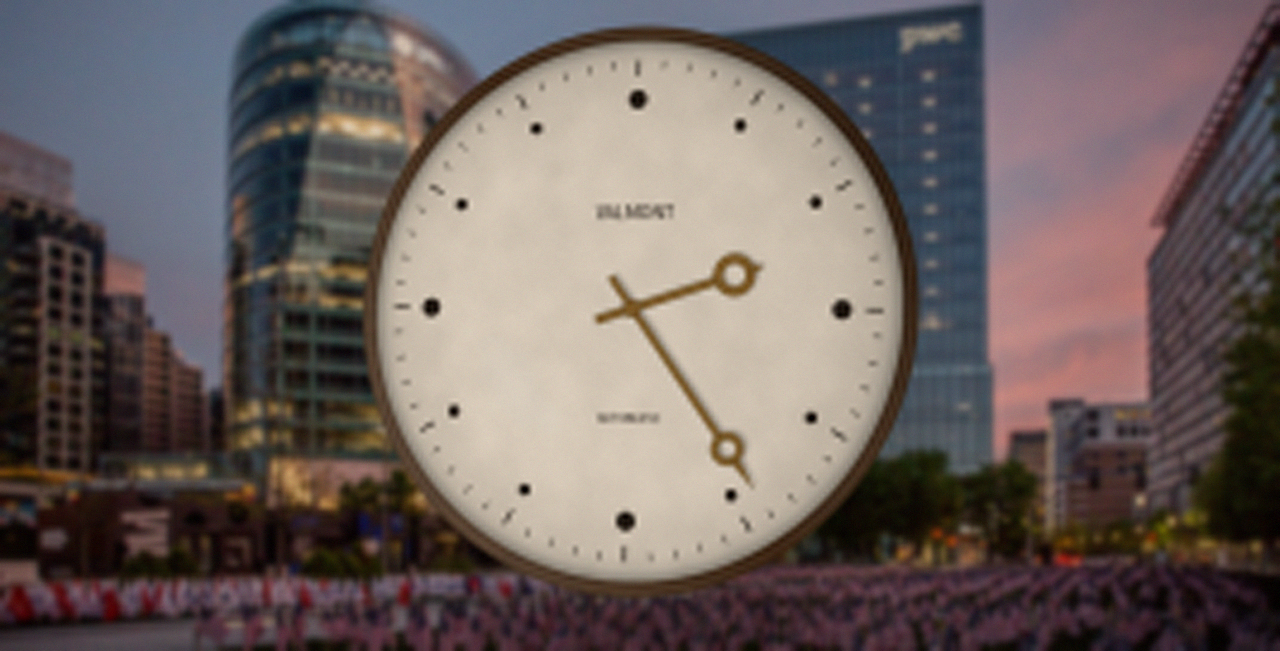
2:24
